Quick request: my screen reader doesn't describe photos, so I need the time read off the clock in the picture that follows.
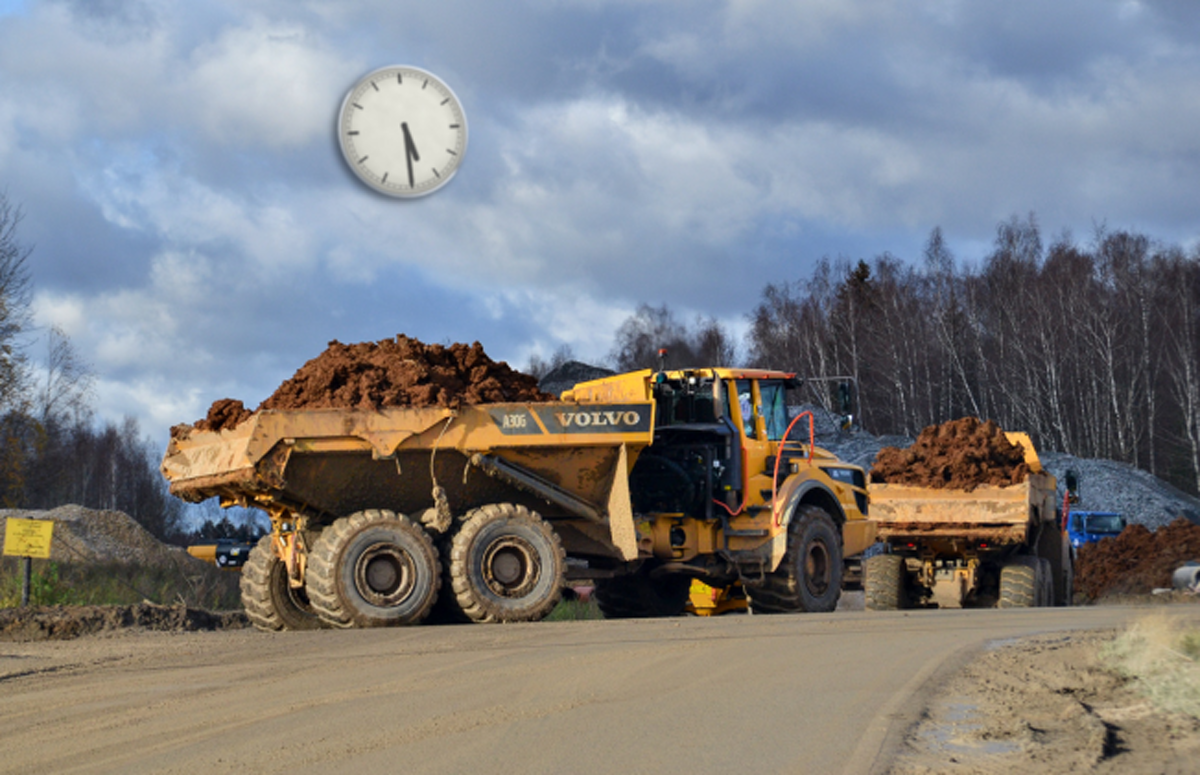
5:30
